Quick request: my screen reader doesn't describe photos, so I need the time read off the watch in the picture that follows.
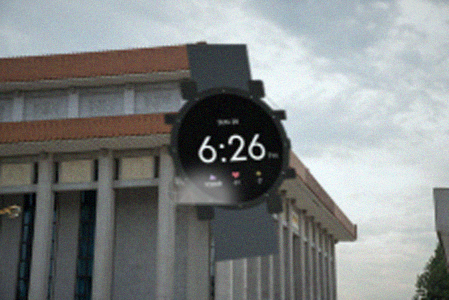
6:26
